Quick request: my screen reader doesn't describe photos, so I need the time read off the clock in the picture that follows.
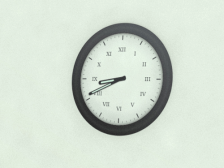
8:41
